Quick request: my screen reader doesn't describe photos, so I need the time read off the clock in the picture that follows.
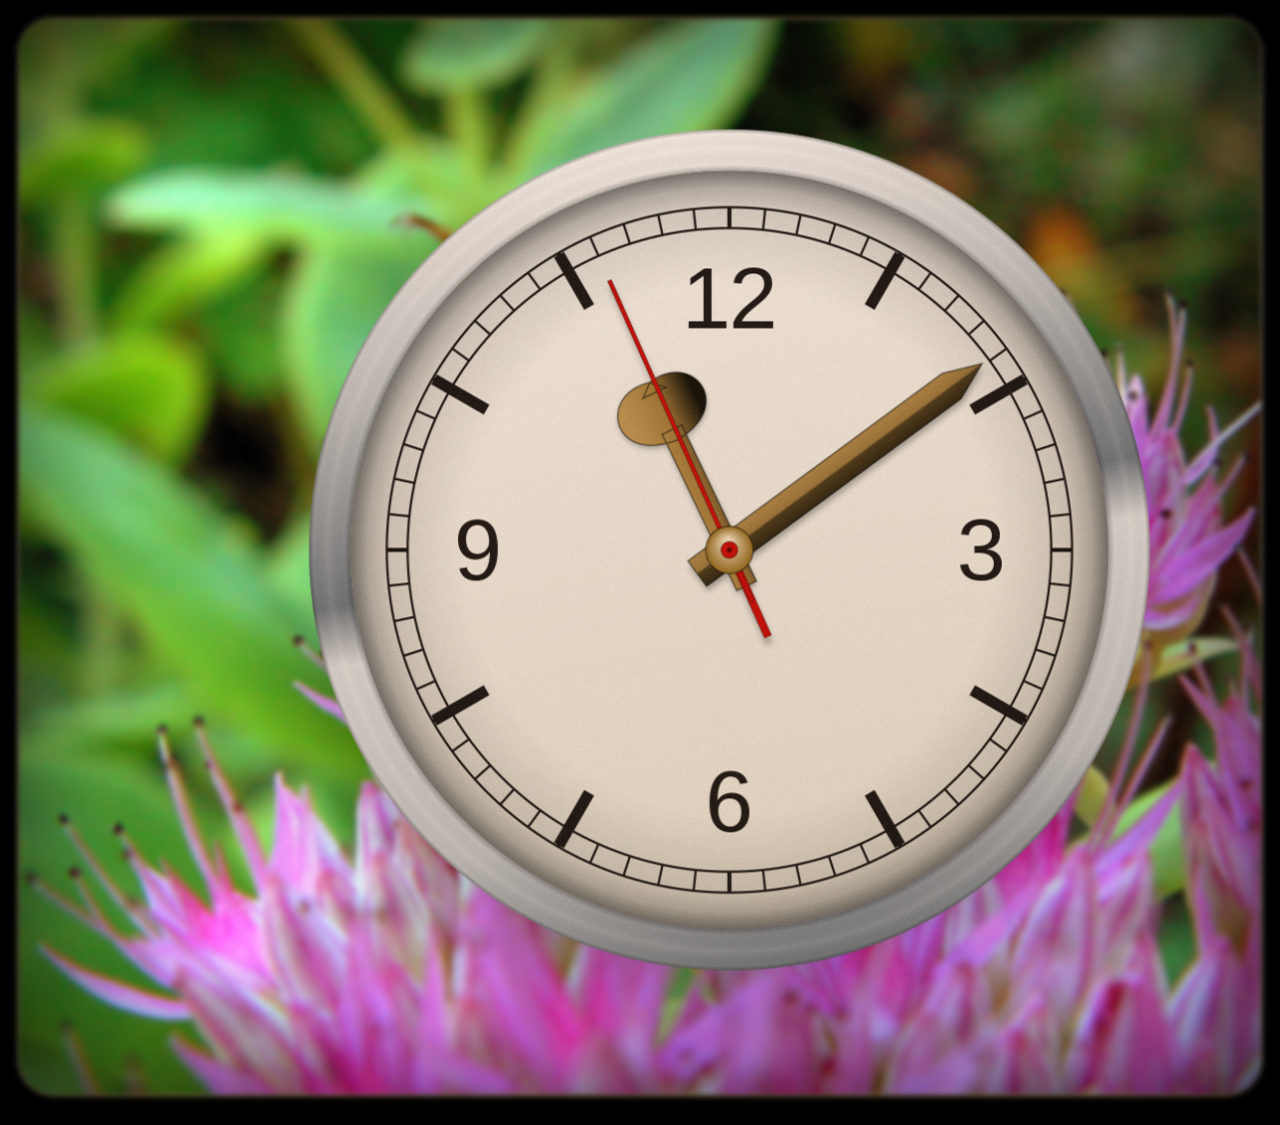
11:08:56
